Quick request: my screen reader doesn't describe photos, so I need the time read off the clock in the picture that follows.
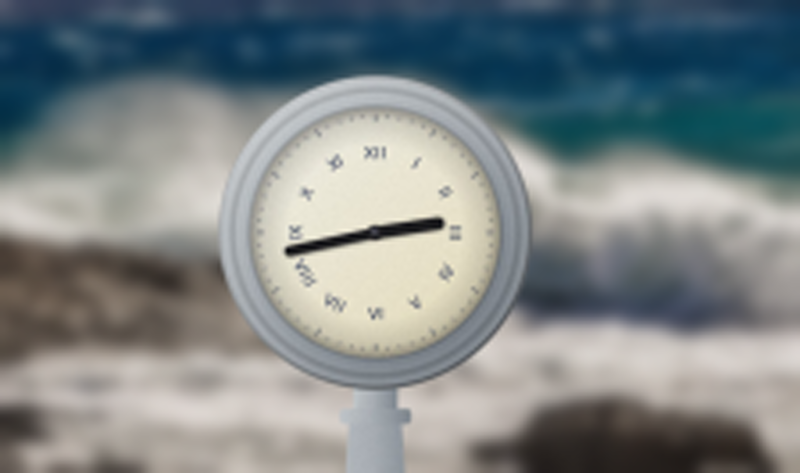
2:43
